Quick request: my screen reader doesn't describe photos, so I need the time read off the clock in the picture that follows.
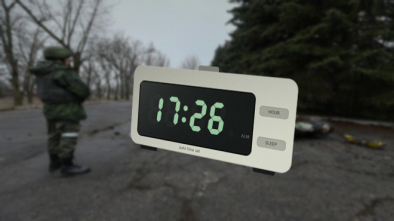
17:26
